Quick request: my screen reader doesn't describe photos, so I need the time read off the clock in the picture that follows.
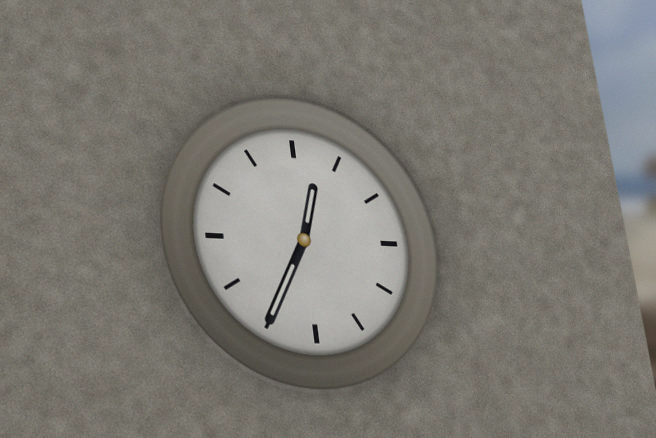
12:35
